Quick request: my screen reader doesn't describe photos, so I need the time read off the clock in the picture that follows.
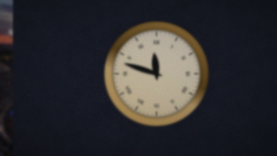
11:48
